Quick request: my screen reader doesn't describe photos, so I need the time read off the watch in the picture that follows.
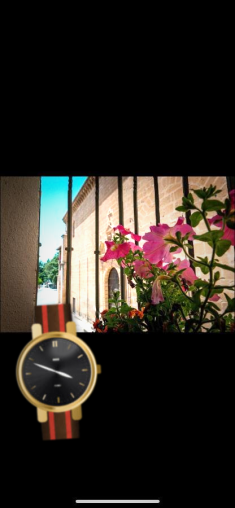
3:49
